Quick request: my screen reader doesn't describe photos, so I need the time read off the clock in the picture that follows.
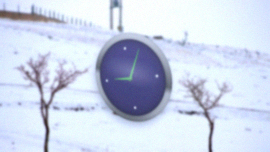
9:05
